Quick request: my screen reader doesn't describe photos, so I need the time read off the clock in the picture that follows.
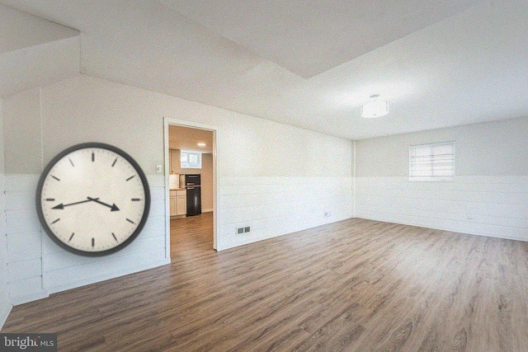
3:43
